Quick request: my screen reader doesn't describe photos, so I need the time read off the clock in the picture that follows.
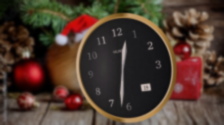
12:32
